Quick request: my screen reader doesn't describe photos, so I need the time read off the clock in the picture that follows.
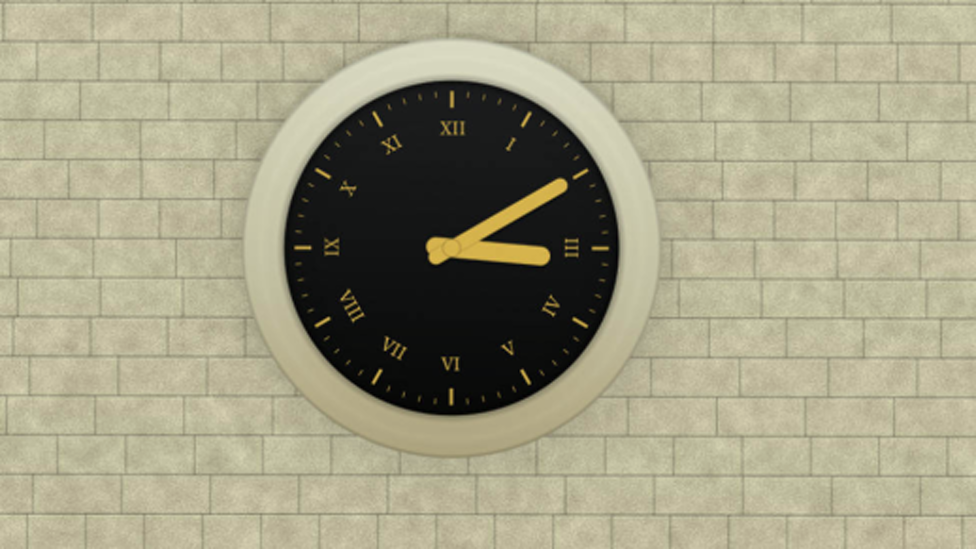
3:10
